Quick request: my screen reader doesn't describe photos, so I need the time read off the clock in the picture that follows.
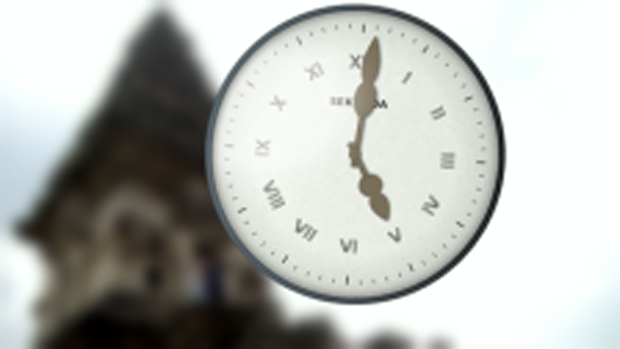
5:01
